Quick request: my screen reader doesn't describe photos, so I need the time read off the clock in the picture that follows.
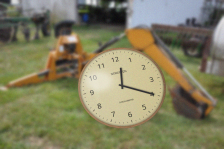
12:20
